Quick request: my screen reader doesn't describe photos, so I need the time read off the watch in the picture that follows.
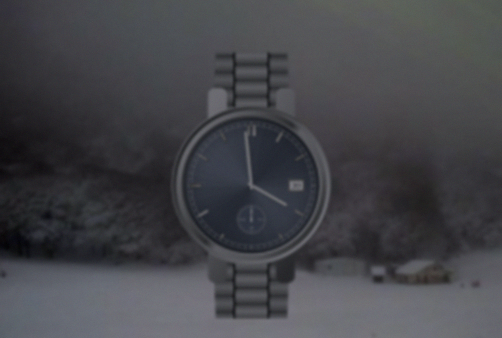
3:59
